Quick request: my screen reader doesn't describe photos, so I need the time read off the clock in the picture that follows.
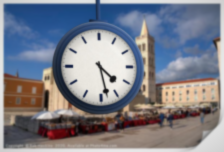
4:28
